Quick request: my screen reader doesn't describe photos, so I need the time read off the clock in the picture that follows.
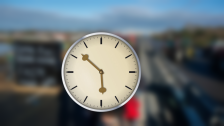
5:52
